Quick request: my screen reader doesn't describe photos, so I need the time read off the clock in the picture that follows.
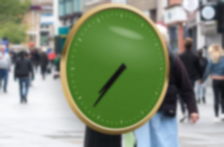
7:37
